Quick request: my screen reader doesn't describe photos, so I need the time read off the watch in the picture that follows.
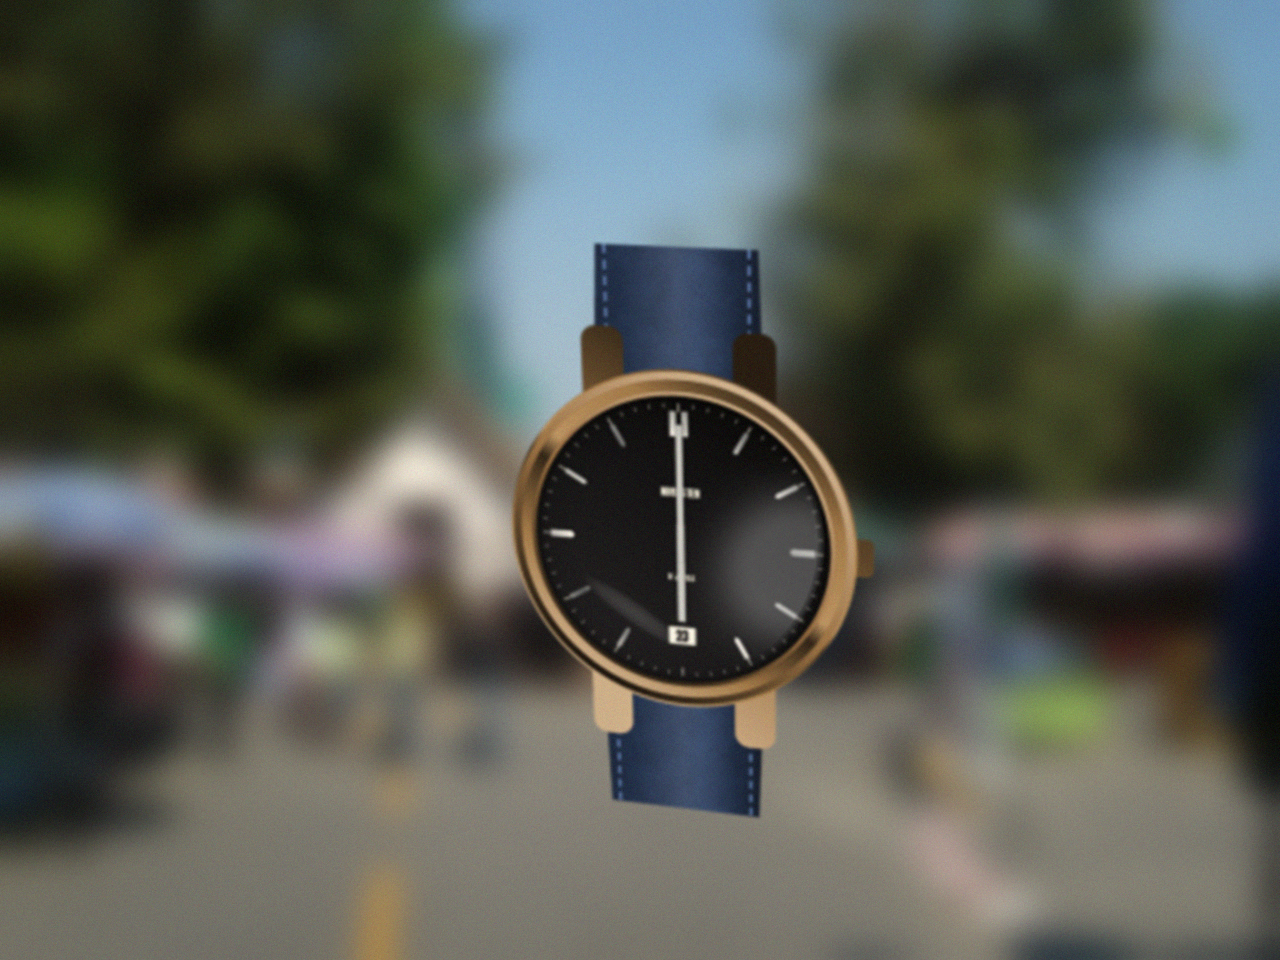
6:00
